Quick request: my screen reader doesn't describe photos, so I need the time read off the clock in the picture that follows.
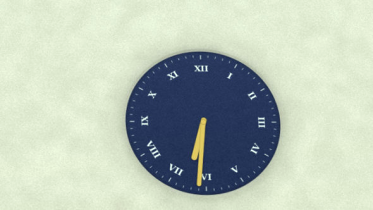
6:31
